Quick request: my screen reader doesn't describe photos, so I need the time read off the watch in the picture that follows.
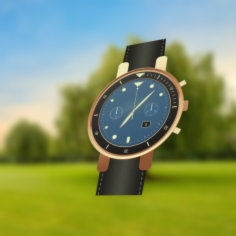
7:07
